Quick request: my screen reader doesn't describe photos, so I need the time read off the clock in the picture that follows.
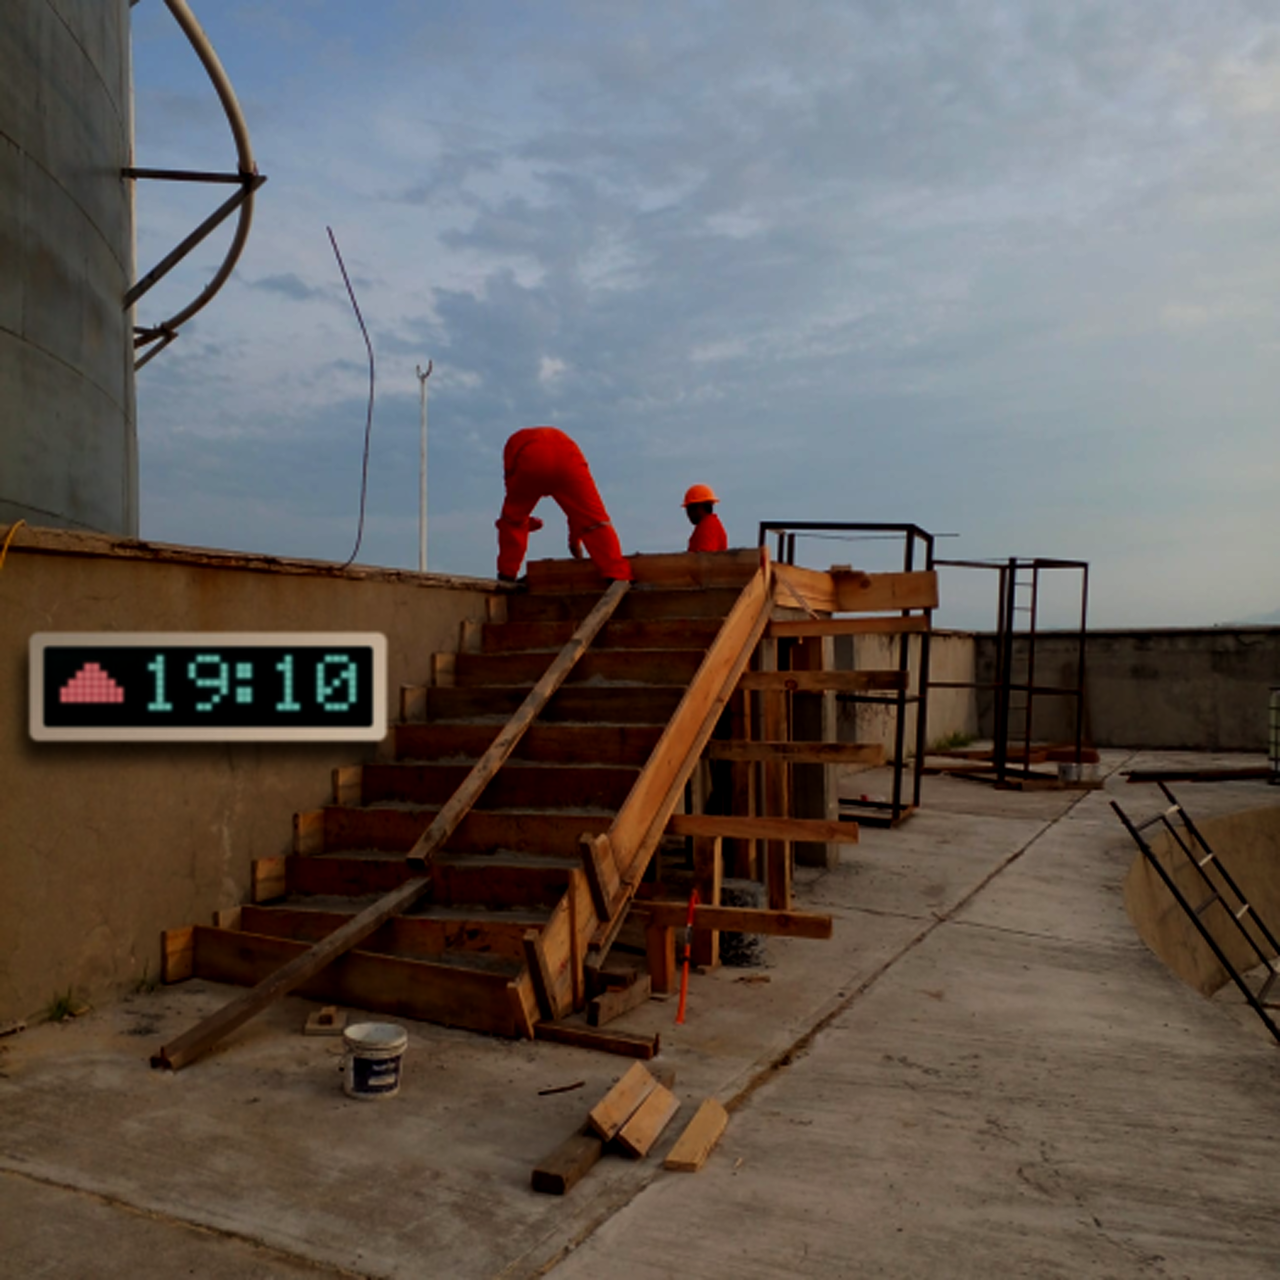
19:10
